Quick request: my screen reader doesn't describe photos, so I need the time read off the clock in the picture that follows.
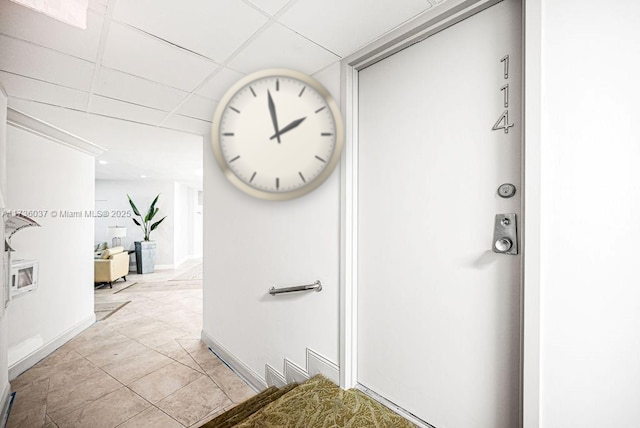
1:58
